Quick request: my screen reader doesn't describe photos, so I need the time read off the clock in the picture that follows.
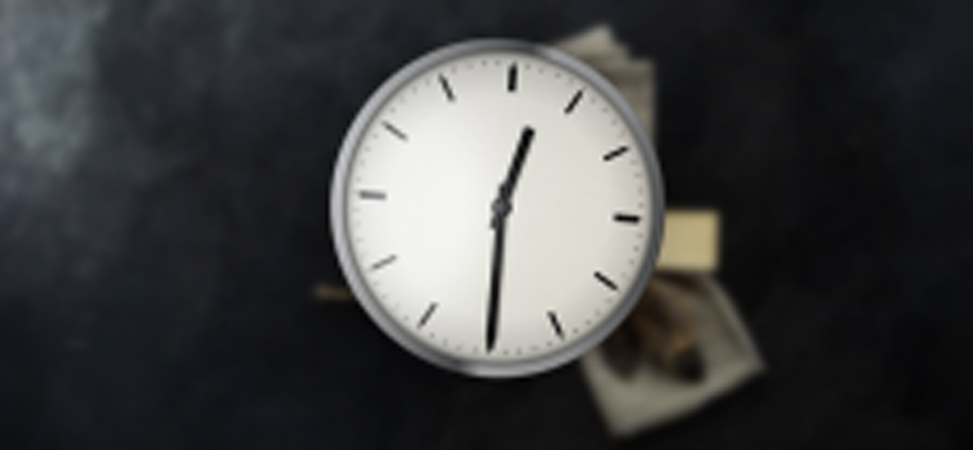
12:30
